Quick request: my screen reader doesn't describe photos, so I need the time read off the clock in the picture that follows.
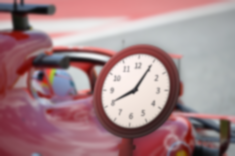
8:05
